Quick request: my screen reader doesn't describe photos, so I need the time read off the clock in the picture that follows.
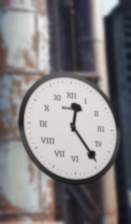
12:24
